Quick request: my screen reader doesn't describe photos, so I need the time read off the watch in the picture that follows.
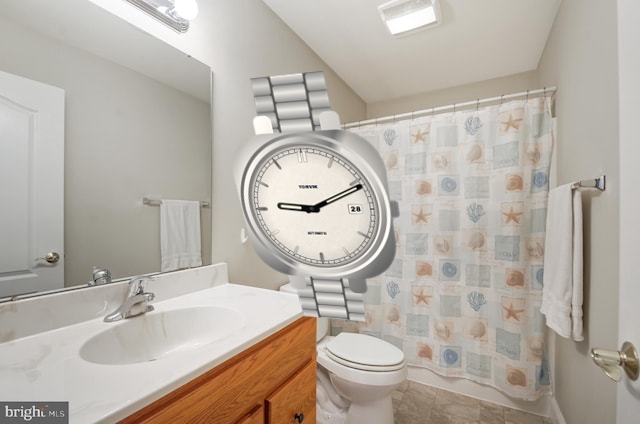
9:11
